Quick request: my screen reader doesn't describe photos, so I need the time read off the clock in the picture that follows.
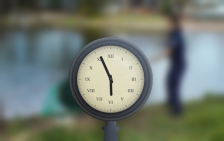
5:56
